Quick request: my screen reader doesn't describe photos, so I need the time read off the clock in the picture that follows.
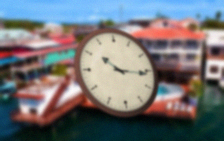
10:16
